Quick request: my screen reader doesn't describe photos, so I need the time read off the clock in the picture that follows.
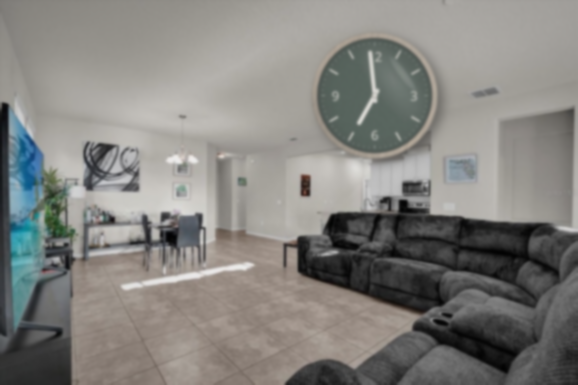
6:59
